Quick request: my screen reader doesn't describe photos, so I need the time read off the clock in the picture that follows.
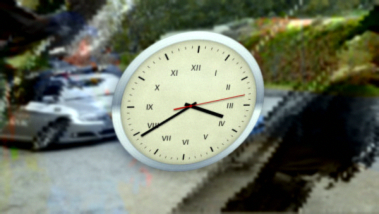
3:39:13
